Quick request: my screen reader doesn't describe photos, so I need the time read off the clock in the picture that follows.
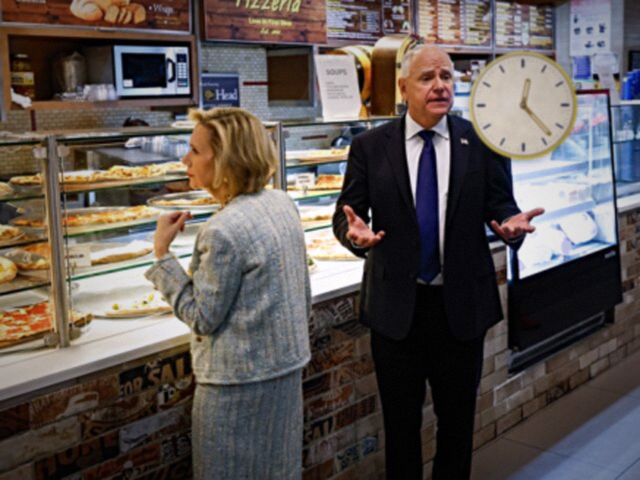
12:23
